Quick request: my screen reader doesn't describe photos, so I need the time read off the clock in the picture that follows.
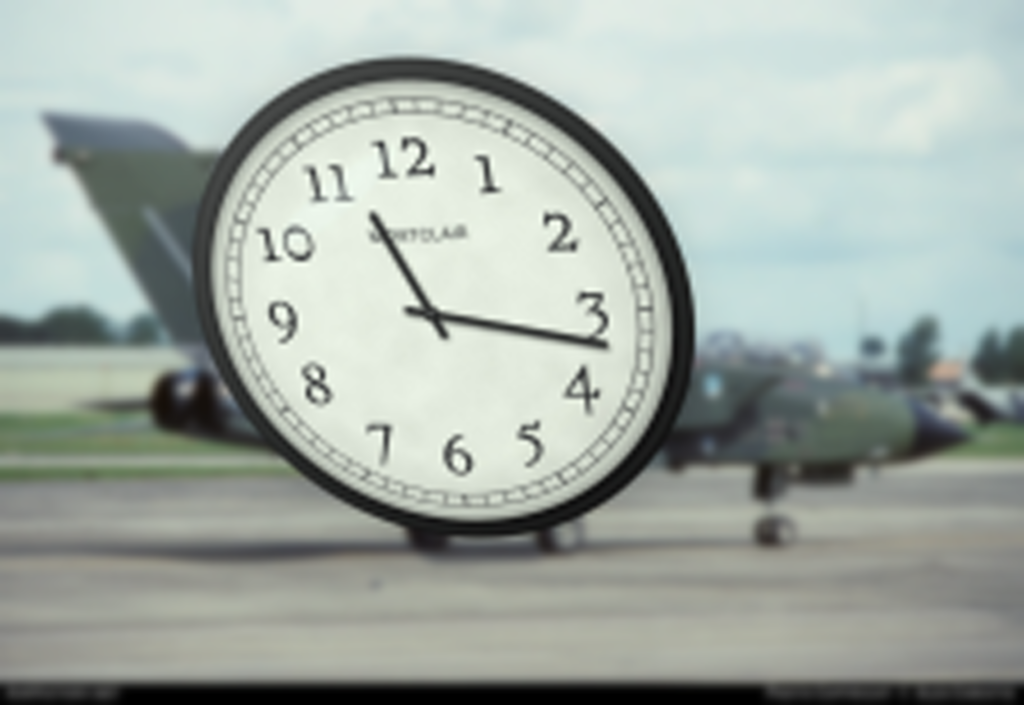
11:17
